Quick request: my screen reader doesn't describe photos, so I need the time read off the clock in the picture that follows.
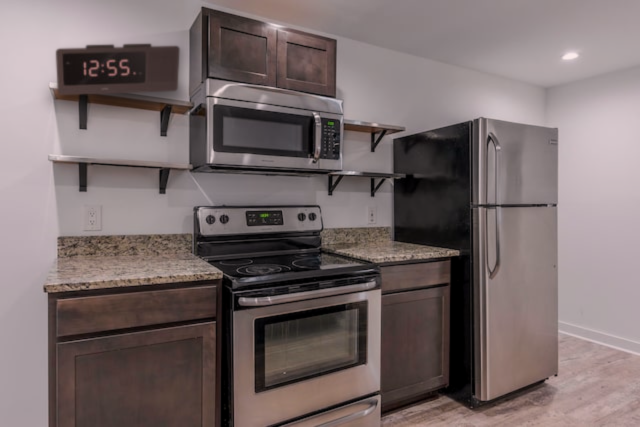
12:55
